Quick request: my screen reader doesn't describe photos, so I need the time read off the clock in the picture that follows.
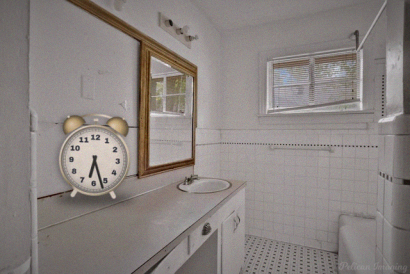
6:27
